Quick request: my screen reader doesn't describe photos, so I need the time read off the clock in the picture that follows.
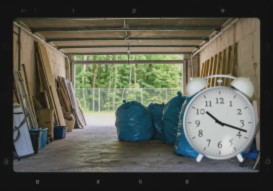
10:18
